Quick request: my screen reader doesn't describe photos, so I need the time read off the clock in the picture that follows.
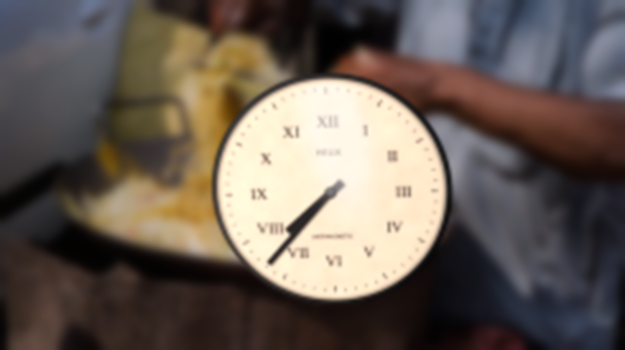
7:37
